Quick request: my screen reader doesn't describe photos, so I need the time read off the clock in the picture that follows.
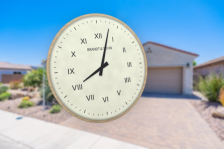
8:03
